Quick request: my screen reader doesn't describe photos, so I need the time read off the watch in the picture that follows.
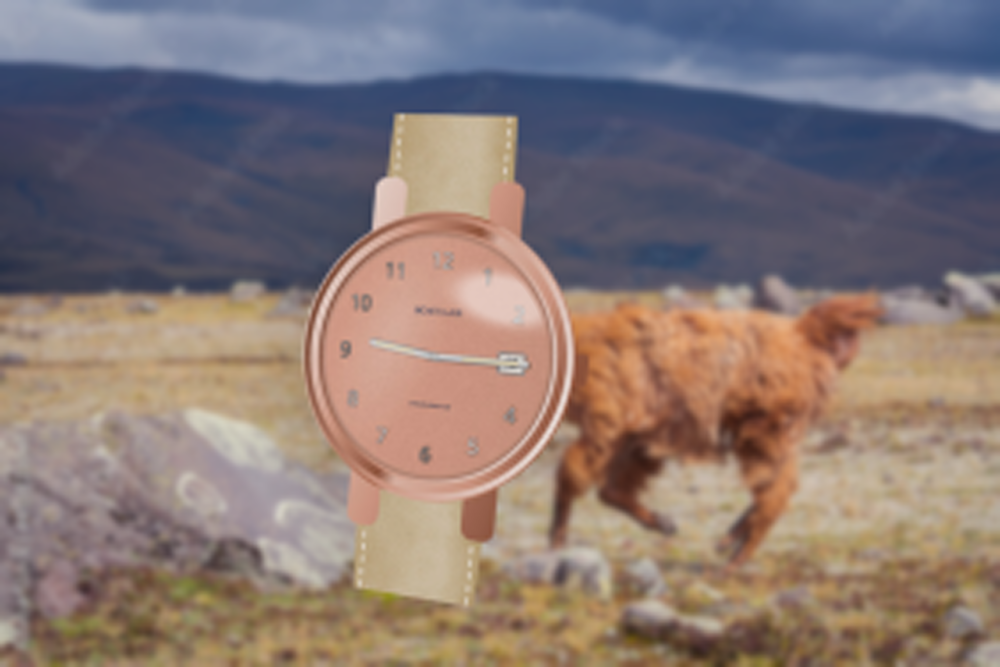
9:15
